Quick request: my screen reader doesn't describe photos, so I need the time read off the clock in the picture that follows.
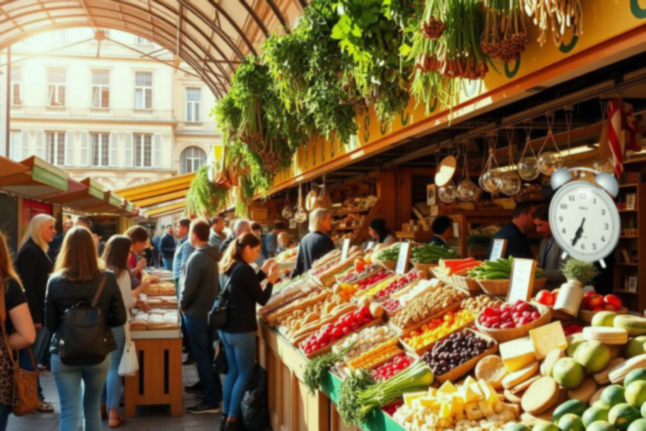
6:34
